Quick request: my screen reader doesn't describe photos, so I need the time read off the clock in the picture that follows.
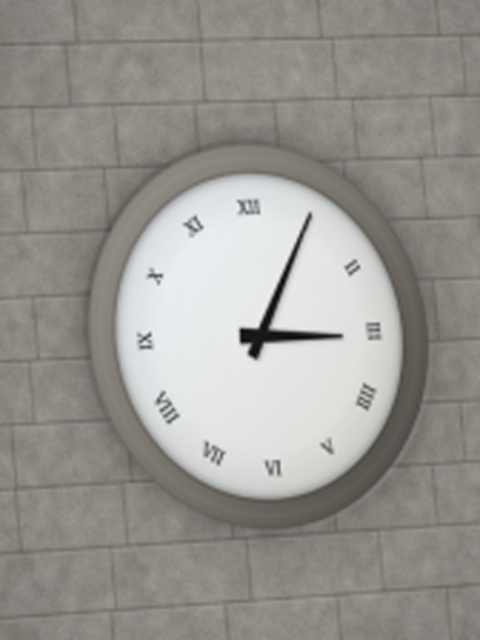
3:05
